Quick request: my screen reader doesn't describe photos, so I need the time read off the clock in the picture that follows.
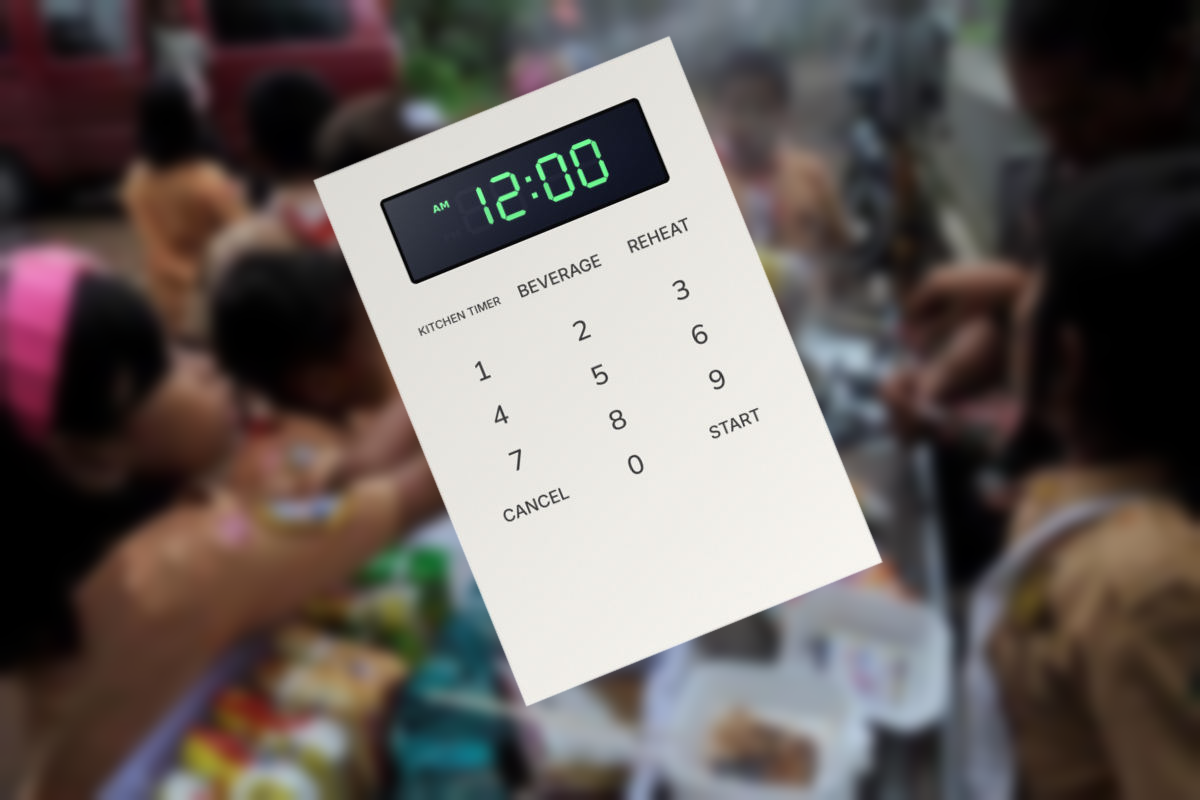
12:00
